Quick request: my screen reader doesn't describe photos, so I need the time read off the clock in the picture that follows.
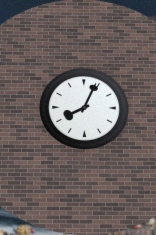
8:04
